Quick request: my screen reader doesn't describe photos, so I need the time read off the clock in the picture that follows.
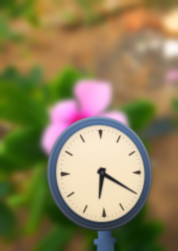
6:20
